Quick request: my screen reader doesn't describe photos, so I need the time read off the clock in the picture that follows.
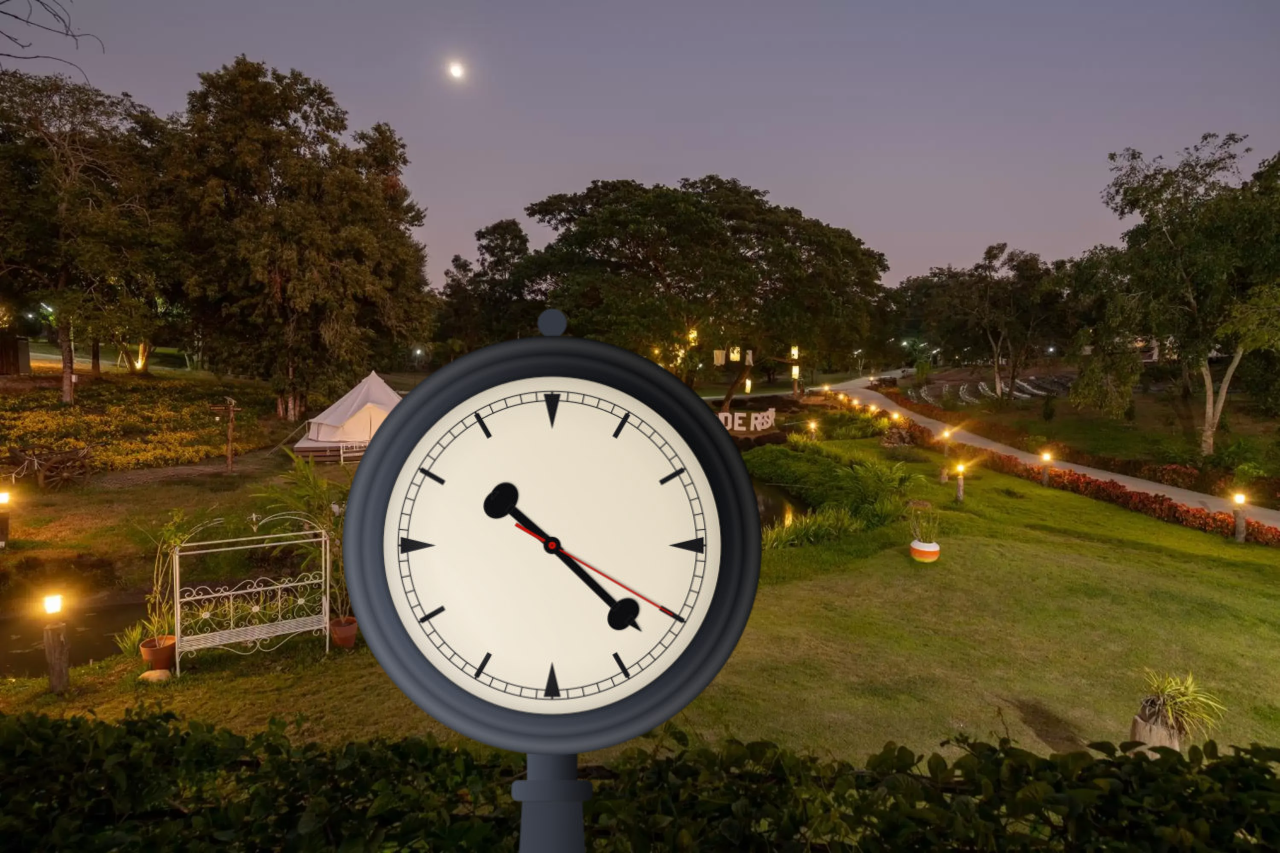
10:22:20
